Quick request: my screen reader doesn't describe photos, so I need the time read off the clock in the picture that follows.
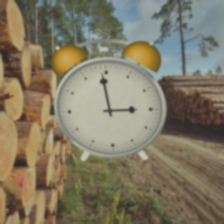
2:59
